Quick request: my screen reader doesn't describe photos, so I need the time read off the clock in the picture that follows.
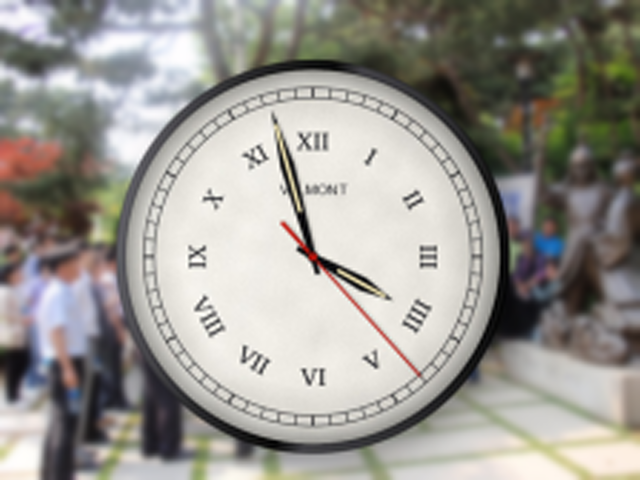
3:57:23
